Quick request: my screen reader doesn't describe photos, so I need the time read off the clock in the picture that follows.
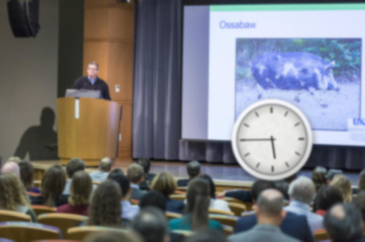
5:45
